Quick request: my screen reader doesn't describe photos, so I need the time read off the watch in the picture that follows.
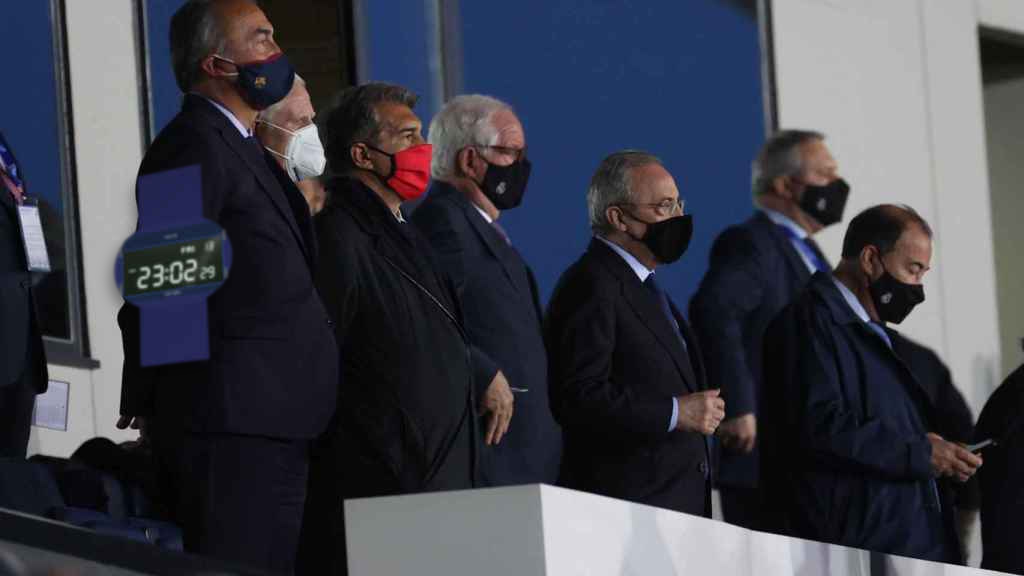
23:02
